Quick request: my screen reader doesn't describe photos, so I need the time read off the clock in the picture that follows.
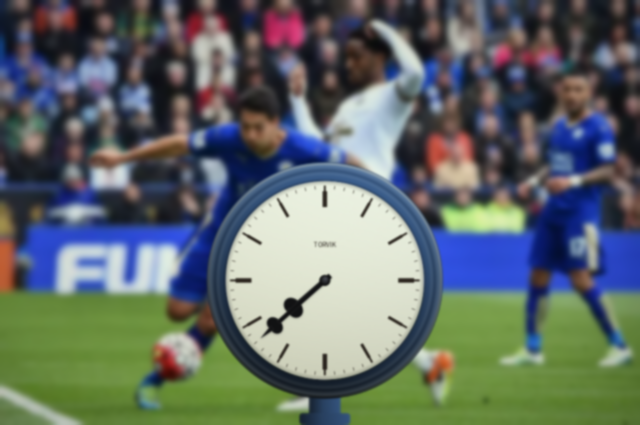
7:38
